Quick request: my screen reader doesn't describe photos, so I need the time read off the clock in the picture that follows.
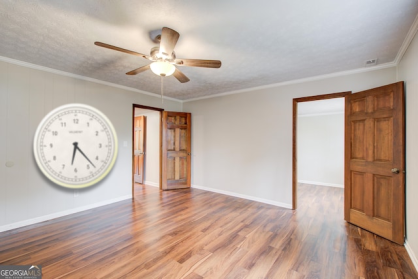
6:23
